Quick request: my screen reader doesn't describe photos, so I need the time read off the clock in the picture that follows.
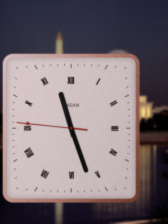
11:26:46
